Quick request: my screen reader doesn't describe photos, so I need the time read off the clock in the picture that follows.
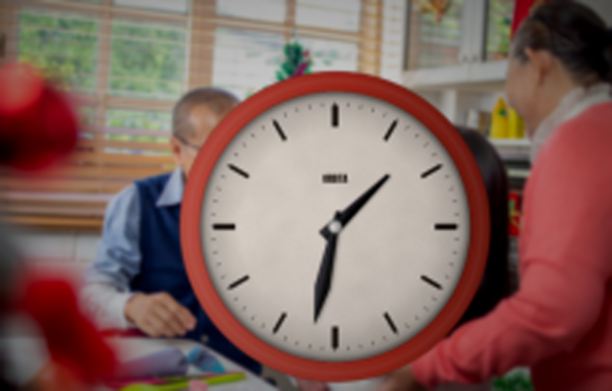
1:32
